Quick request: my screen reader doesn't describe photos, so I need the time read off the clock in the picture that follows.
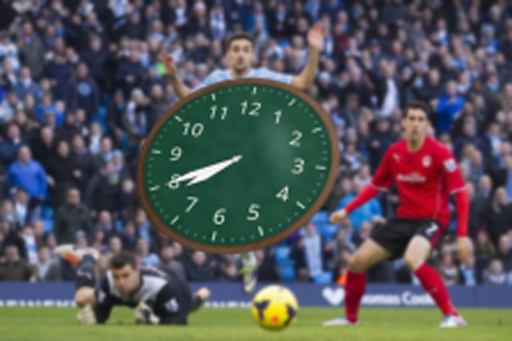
7:40
